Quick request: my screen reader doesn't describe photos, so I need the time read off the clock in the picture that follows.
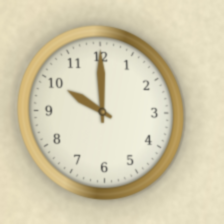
10:00
